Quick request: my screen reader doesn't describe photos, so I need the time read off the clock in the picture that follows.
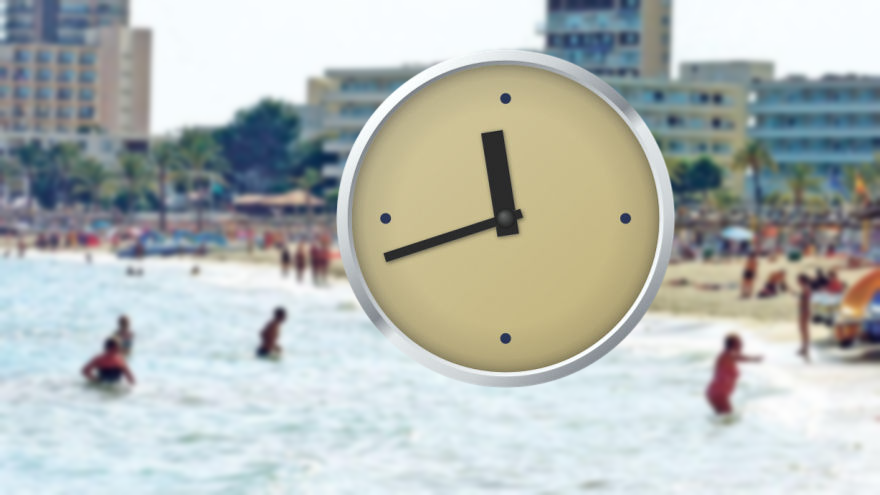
11:42
